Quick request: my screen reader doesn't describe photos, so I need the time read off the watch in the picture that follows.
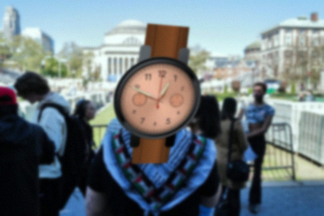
12:49
